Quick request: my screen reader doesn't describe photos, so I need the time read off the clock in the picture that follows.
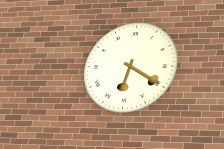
6:20
